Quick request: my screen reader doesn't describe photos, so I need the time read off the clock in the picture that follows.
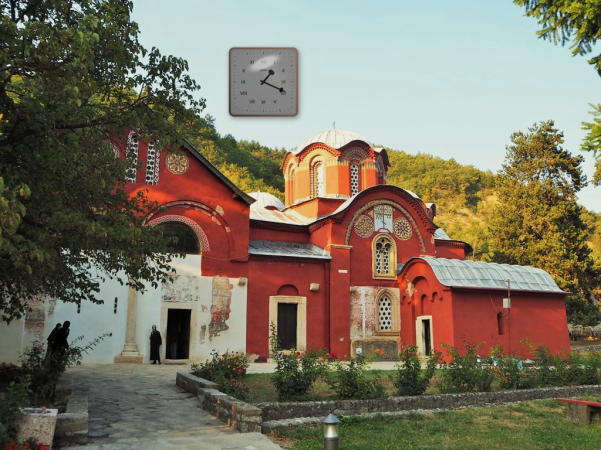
1:19
